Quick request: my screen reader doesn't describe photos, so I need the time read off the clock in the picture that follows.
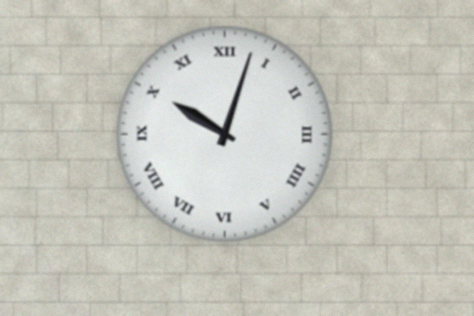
10:03
